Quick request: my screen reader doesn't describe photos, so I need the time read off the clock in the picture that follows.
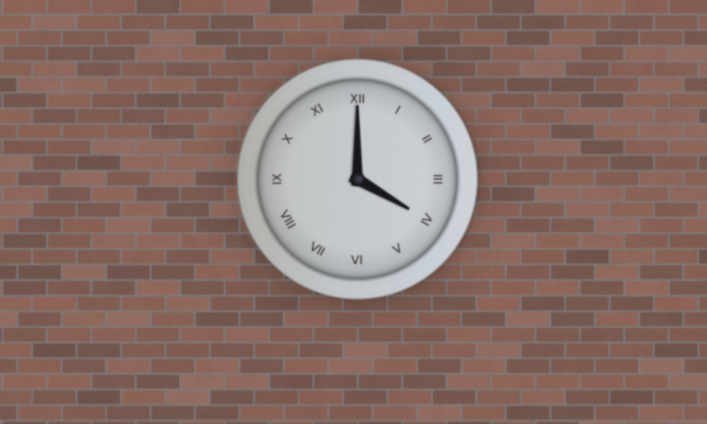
4:00
